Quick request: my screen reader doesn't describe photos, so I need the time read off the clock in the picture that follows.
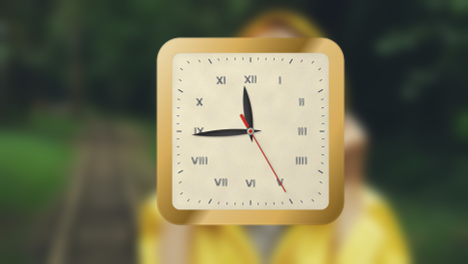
11:44:25
